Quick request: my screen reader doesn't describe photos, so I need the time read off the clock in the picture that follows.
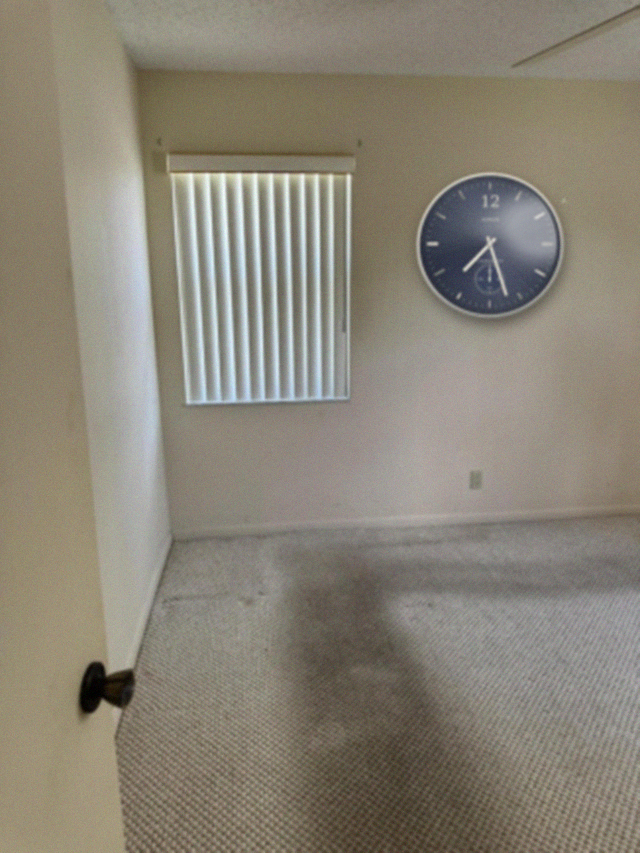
7:27
